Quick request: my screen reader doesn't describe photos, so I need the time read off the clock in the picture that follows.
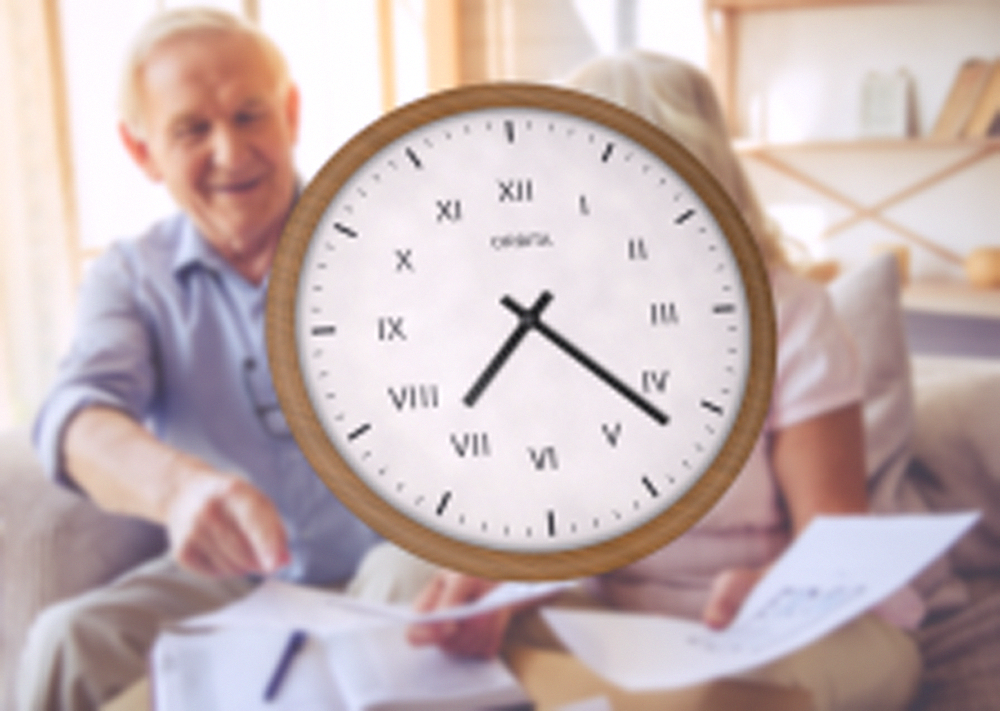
7:22
